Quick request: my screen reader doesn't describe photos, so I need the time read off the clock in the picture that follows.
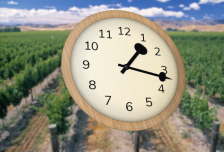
1:17
